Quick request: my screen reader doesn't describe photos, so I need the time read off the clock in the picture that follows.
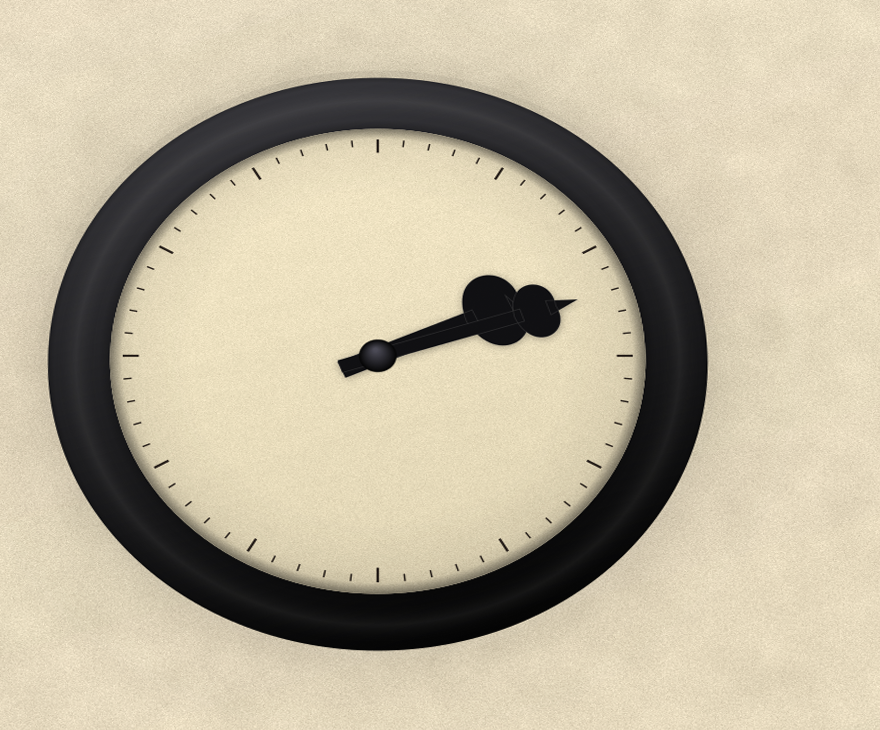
2:12
